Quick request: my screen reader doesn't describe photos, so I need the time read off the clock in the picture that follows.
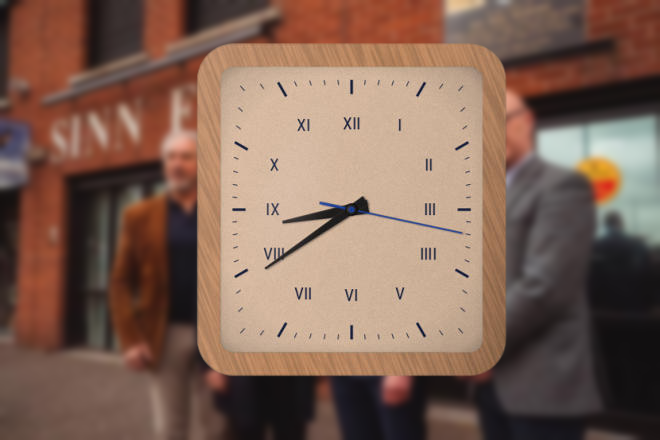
8:39:17
